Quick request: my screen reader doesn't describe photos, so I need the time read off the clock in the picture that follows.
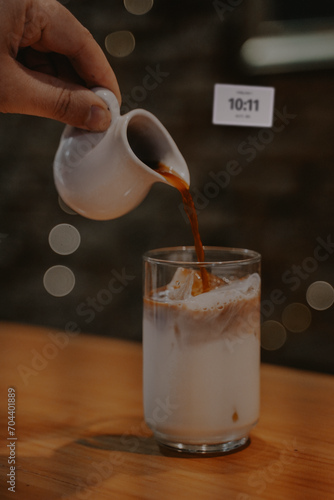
10:11
